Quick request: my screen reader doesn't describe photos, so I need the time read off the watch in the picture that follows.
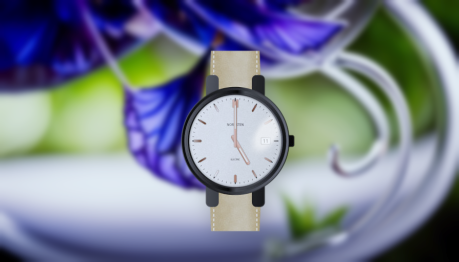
5:00
